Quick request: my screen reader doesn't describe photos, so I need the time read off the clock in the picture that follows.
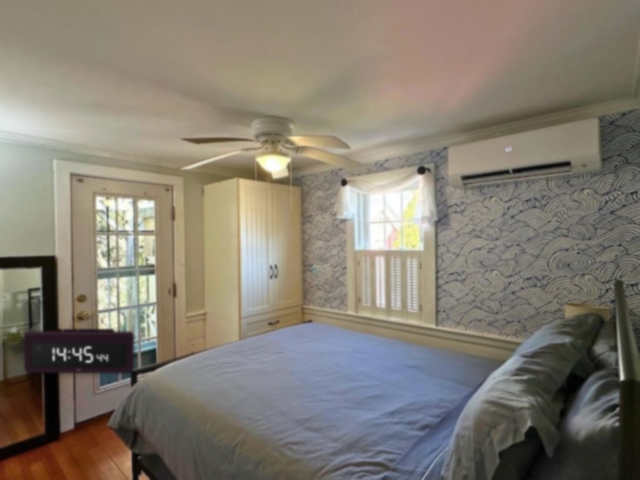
14:45
